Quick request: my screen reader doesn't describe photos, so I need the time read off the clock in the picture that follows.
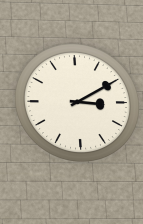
3:10
